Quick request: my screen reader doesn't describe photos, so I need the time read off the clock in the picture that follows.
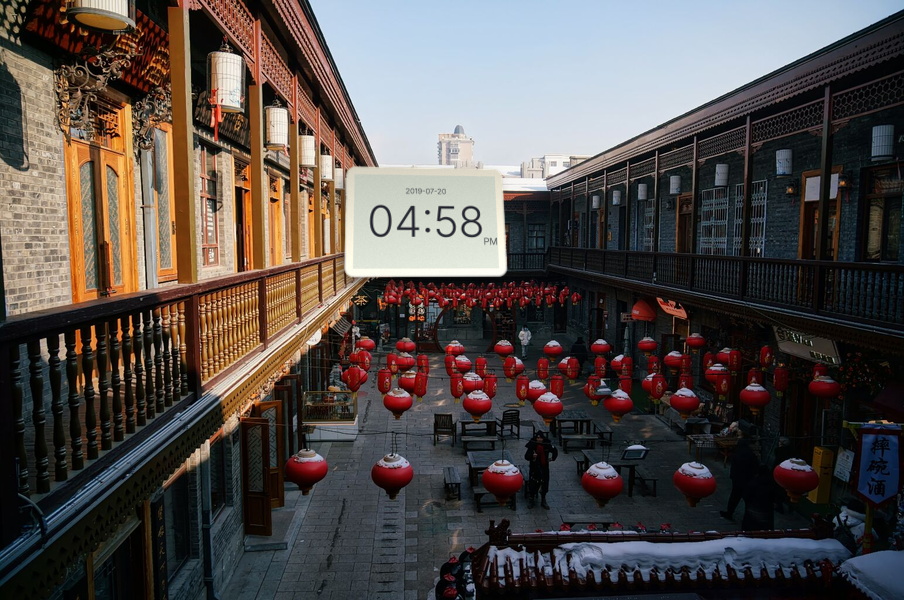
4:58
